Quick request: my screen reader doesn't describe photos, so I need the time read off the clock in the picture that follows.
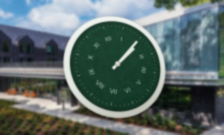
2:10
